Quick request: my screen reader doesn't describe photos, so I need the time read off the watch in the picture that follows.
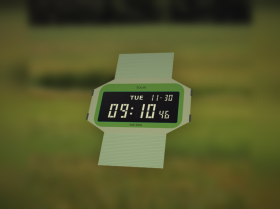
9:10:46
